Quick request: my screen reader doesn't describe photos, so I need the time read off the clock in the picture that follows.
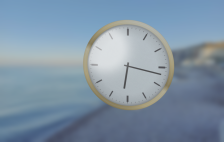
6:17
